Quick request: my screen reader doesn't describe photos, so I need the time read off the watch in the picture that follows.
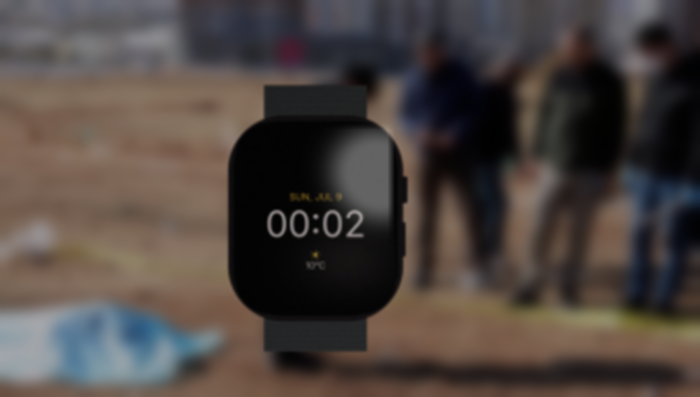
0:02
